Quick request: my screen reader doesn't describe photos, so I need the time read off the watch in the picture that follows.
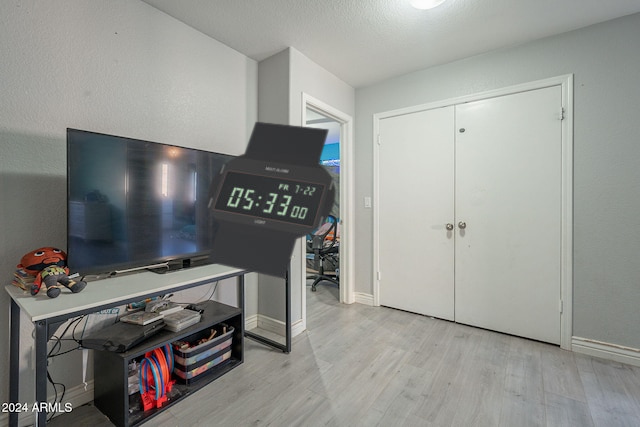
5:33:00
